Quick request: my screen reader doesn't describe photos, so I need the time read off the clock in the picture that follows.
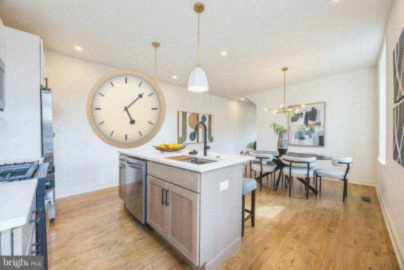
5:08
